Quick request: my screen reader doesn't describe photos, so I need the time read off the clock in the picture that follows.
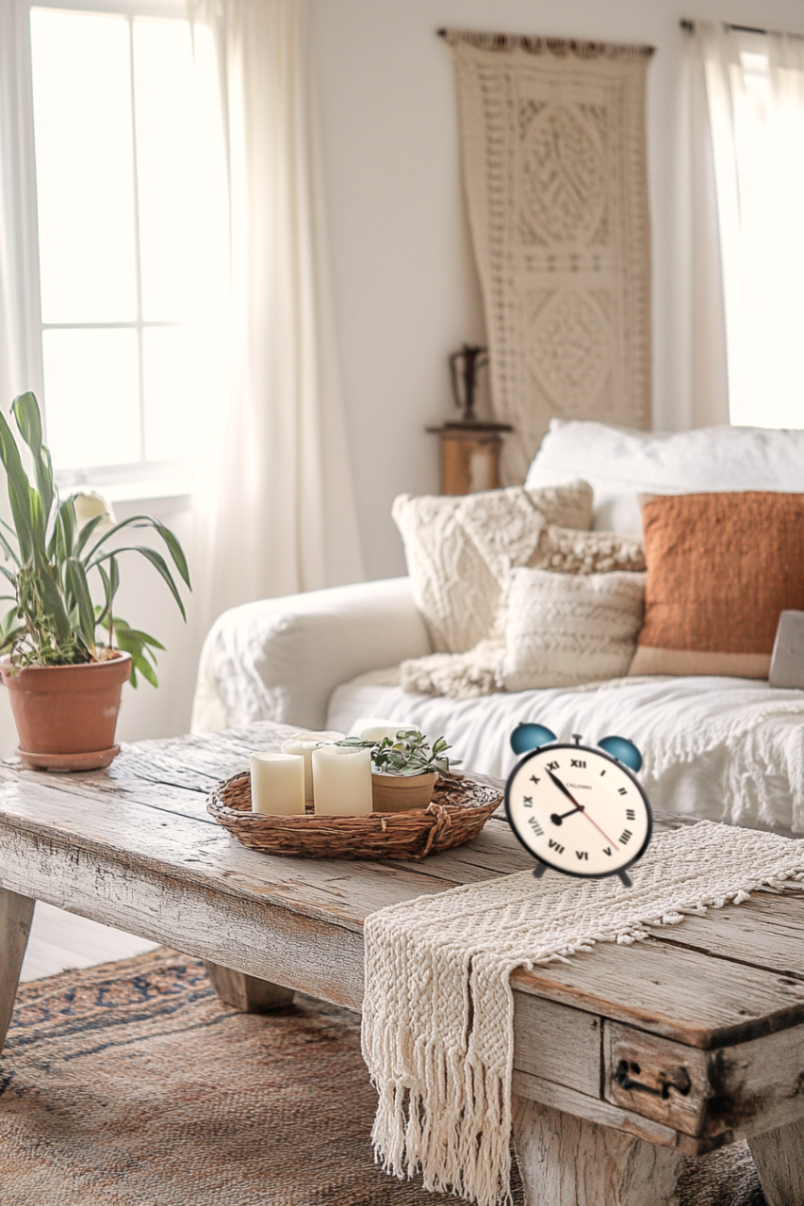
7:53:23
